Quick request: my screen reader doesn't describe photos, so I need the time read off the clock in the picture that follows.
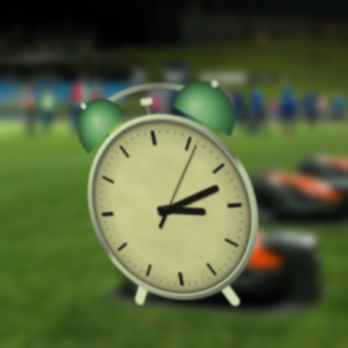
3:12:06
